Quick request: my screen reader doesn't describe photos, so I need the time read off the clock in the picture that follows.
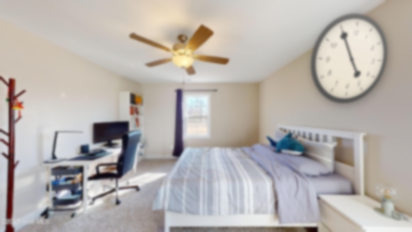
4:55
